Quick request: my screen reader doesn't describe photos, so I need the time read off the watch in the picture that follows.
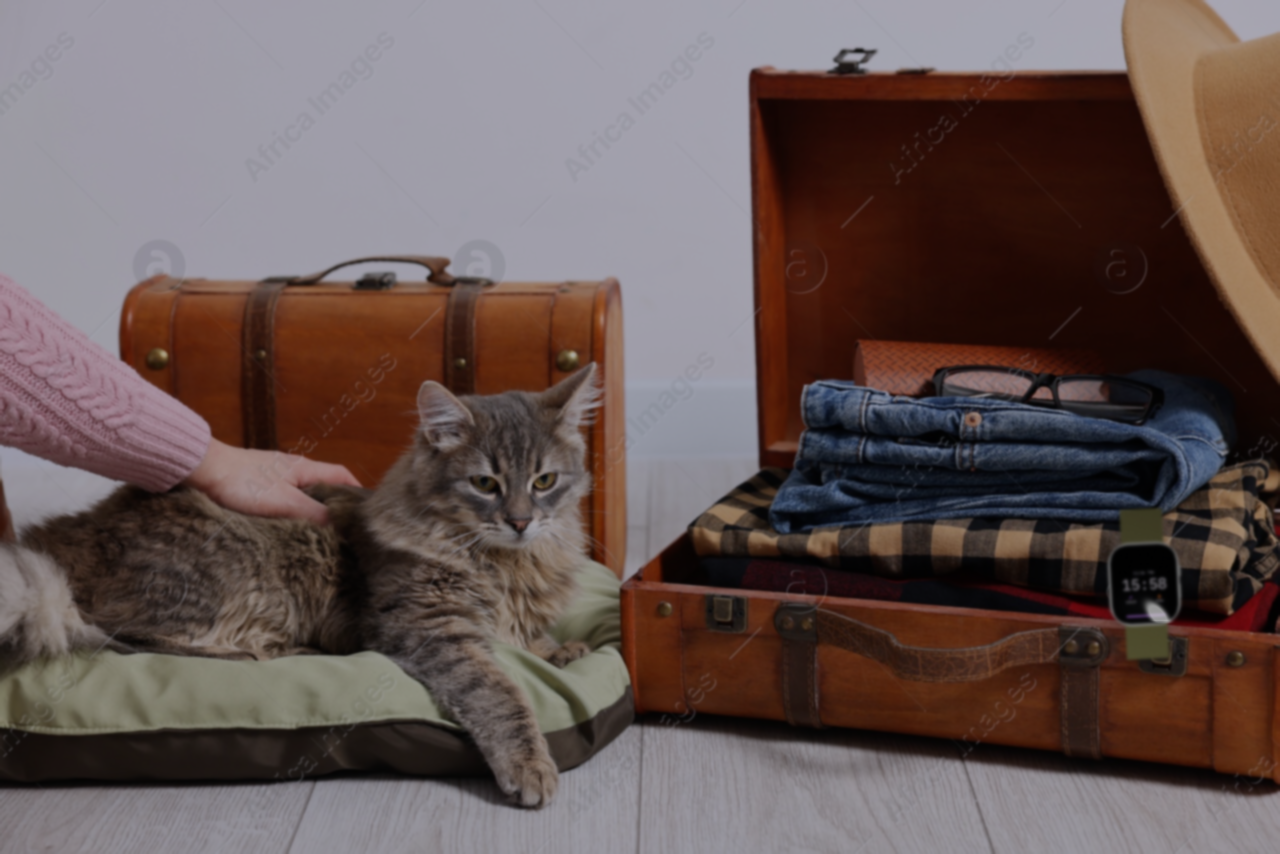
15:58
